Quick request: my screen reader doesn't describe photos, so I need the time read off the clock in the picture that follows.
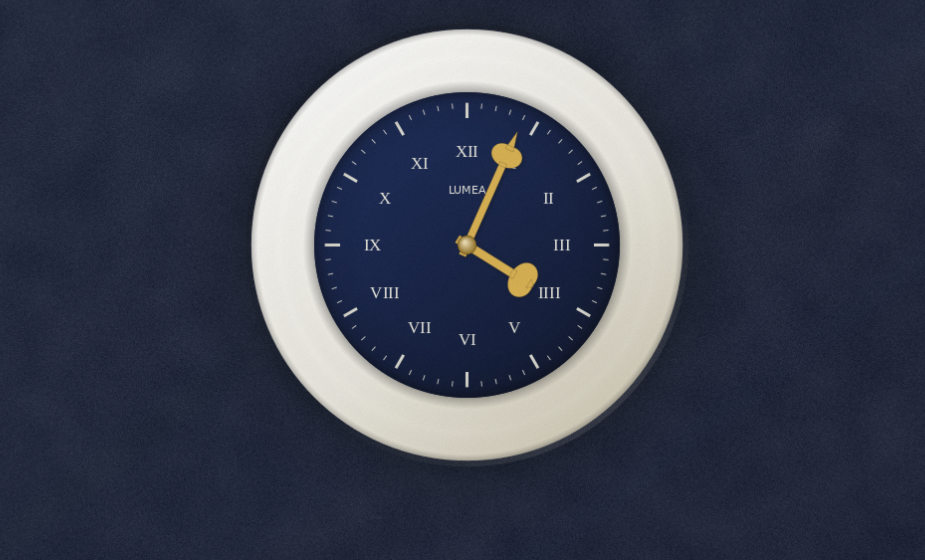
4:04
